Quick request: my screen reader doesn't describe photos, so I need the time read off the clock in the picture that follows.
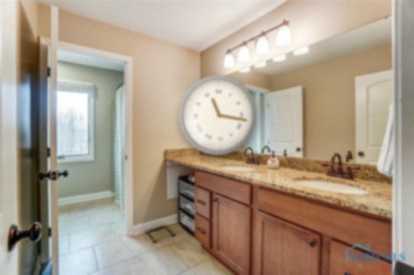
11:17
